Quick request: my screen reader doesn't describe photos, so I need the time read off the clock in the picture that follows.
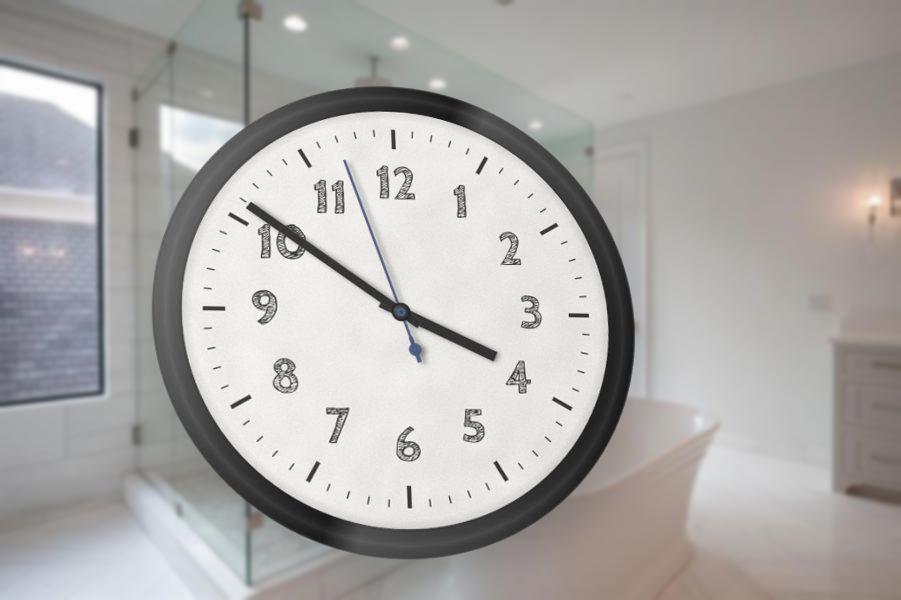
3:50:57
